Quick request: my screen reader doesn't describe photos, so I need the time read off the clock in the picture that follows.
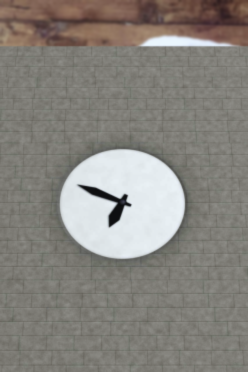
6:49
